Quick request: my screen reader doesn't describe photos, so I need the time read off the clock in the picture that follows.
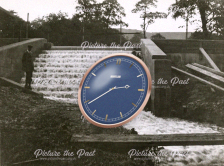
2:39
